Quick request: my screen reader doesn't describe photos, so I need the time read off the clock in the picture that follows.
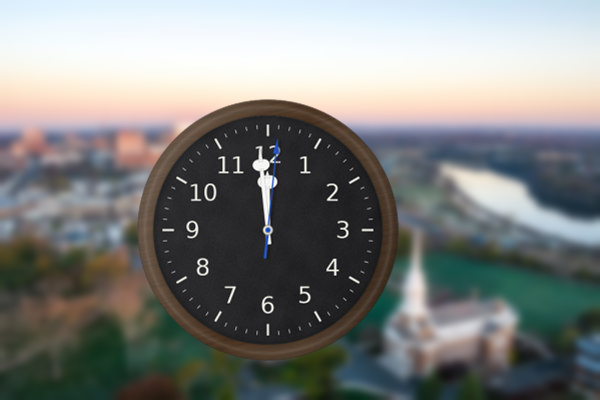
11:59:01
